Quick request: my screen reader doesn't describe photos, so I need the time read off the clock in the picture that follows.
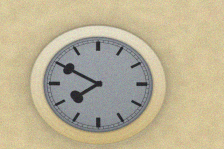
7:50
